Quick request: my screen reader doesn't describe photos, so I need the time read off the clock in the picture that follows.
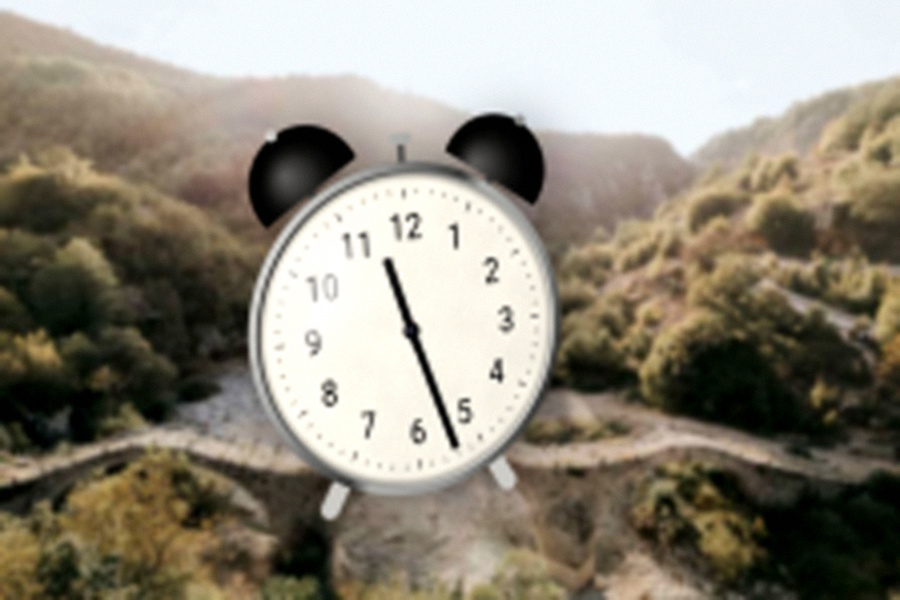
11:27
